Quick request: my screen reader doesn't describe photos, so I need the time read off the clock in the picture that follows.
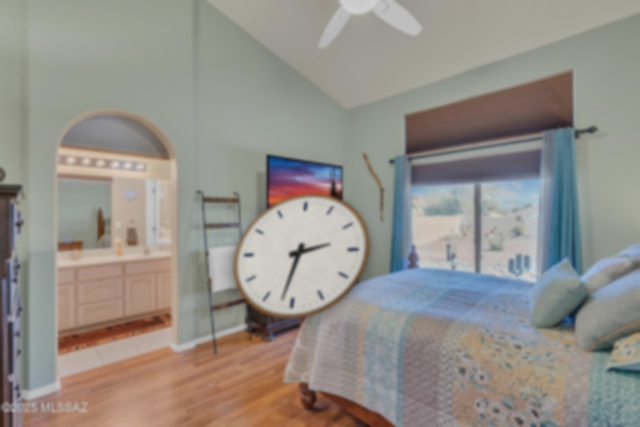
2:32
